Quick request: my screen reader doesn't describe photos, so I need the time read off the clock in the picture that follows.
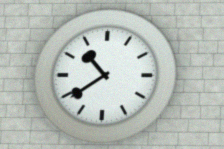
10:39
